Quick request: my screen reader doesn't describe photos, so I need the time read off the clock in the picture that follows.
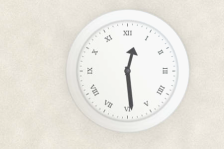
12:29
